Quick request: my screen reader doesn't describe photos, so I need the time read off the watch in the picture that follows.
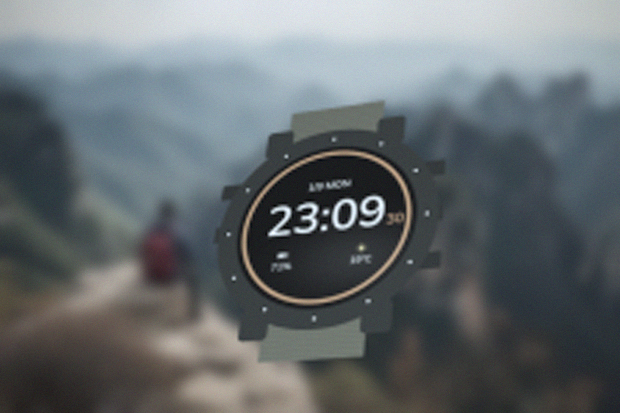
23:09
